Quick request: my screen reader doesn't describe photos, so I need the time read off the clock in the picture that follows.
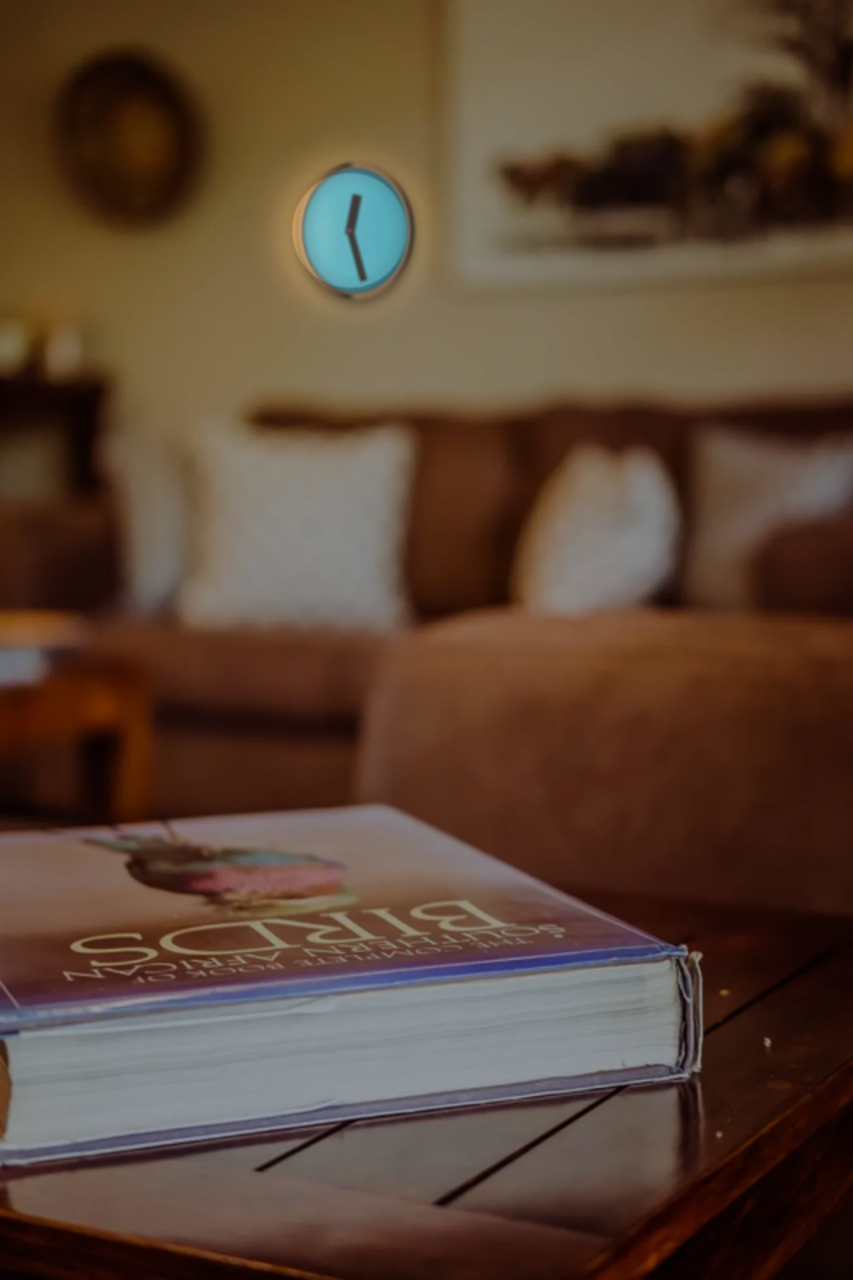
12:27
